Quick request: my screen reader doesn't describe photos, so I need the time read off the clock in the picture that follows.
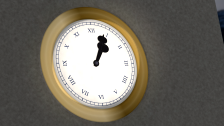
1:04
